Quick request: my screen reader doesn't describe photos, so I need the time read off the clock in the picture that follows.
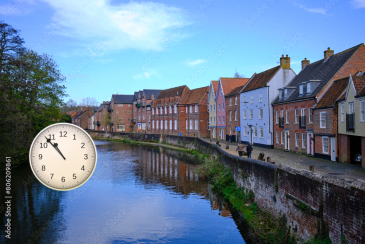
10:53
